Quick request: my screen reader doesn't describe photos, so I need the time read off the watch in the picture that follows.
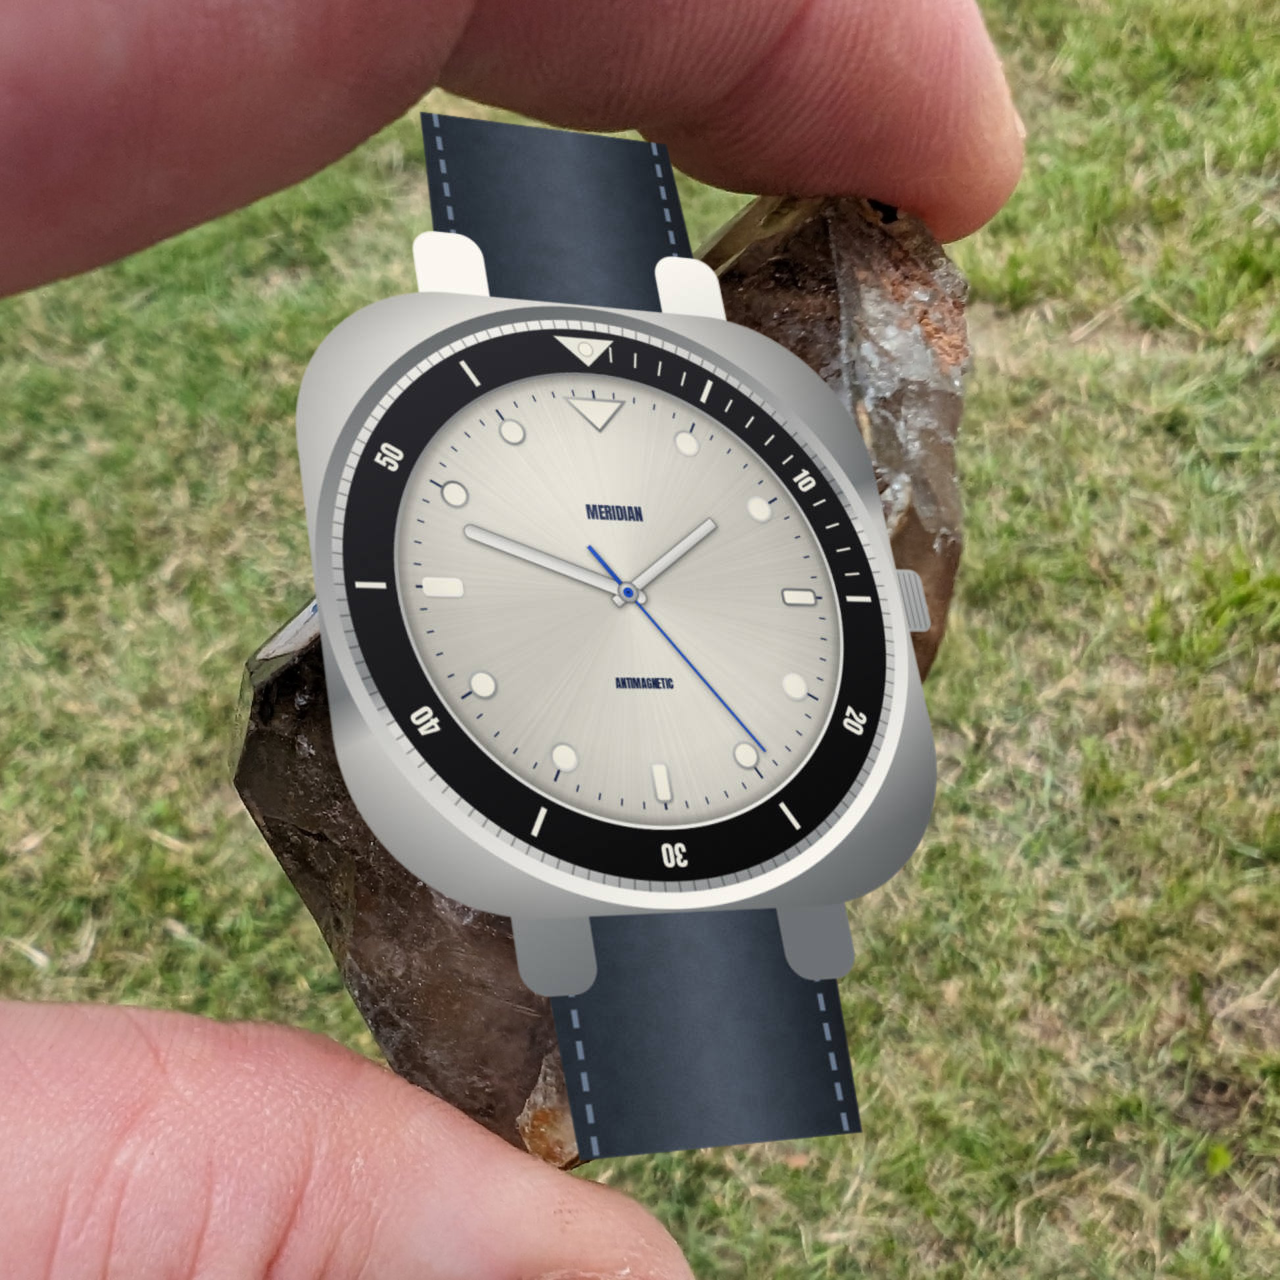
1:48:24
